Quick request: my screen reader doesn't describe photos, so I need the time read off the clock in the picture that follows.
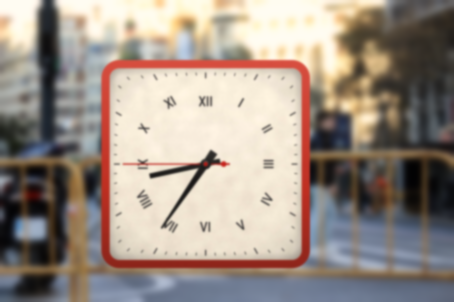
8:35:45
